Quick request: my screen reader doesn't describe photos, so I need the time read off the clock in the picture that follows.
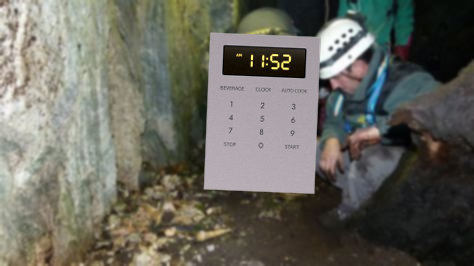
11:52
